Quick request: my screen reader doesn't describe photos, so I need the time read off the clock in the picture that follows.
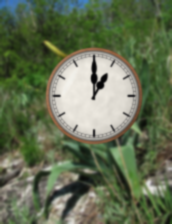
1:00
